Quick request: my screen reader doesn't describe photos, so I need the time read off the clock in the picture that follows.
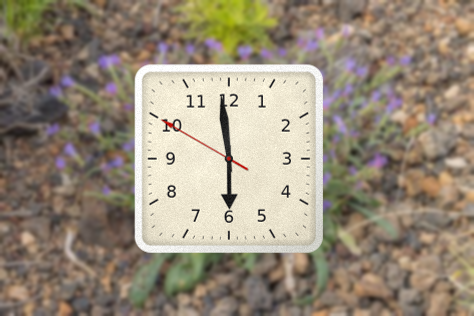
5:58:50
